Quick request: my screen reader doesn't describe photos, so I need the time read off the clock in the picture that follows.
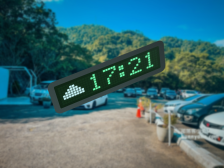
17:21
